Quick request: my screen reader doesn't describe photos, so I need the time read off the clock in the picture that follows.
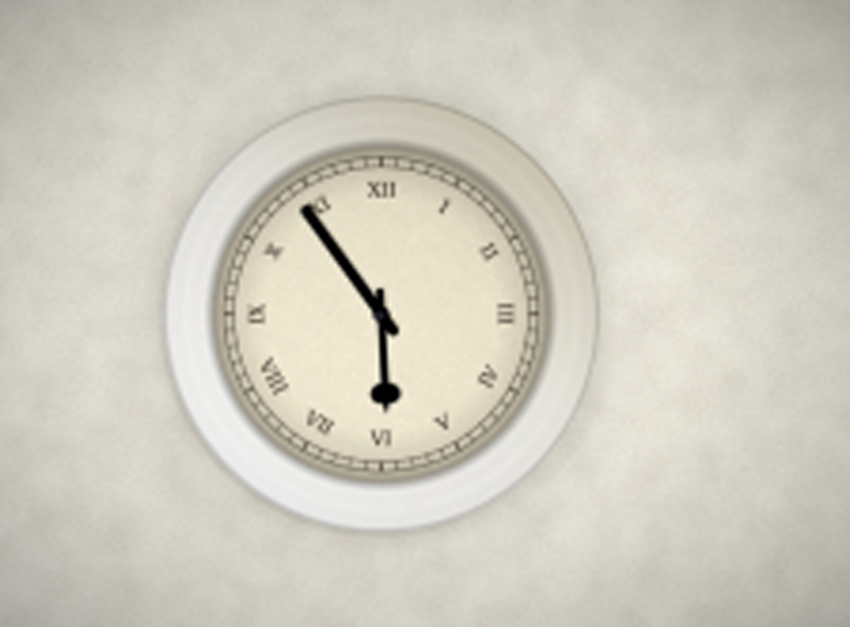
5:54
